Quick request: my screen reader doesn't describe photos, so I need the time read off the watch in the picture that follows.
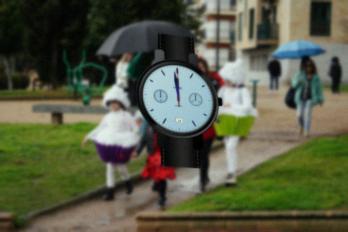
11:59
